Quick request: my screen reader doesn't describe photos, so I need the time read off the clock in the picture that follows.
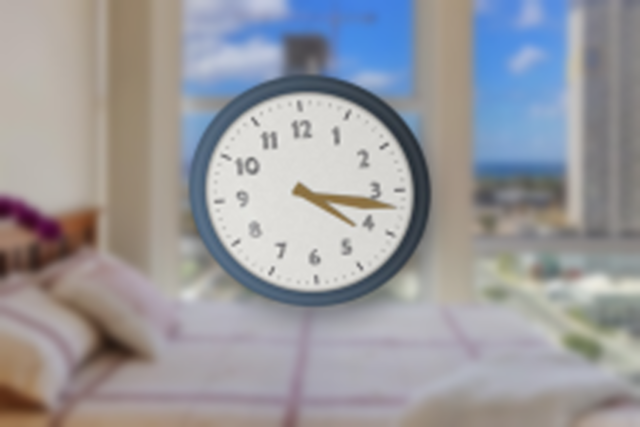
4:17
